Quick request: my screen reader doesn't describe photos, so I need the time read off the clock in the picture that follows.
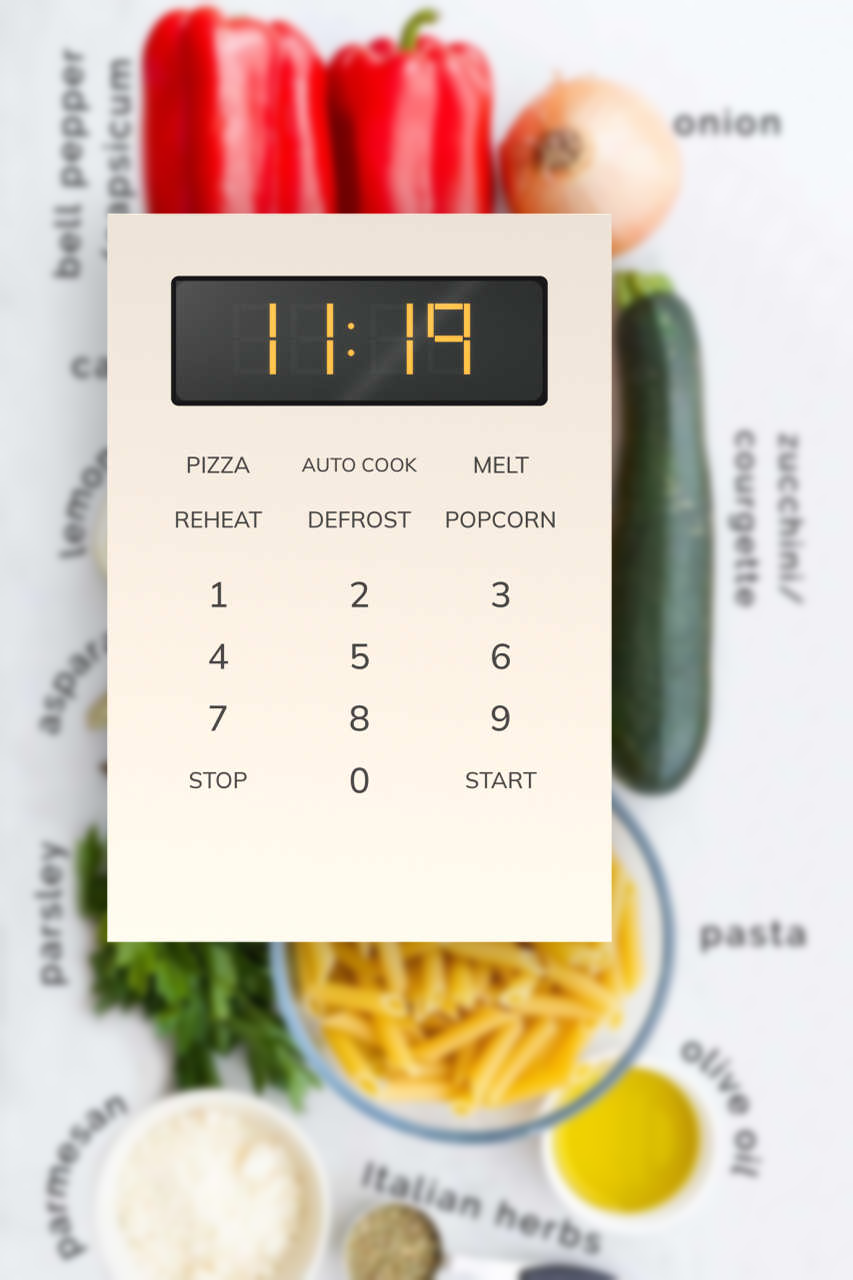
11:19
